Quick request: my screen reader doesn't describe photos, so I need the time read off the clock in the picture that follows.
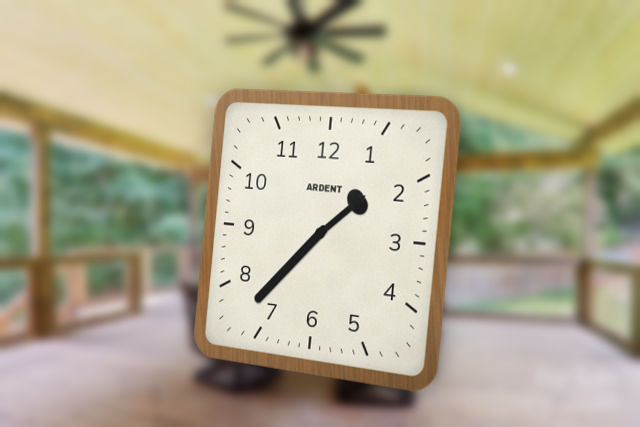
1:37
